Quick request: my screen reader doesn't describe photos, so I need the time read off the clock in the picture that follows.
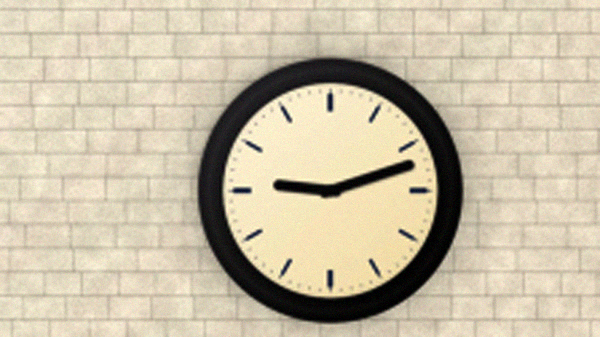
9:12
